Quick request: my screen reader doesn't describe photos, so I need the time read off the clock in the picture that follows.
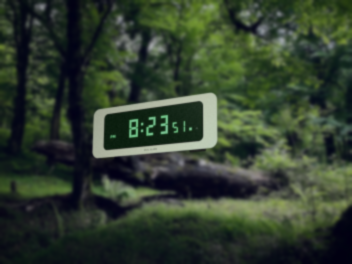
8:23:51
